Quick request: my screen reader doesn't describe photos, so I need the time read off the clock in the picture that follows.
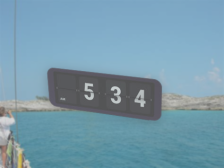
5:34
